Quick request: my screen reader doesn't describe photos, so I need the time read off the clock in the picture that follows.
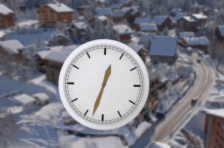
12:33
